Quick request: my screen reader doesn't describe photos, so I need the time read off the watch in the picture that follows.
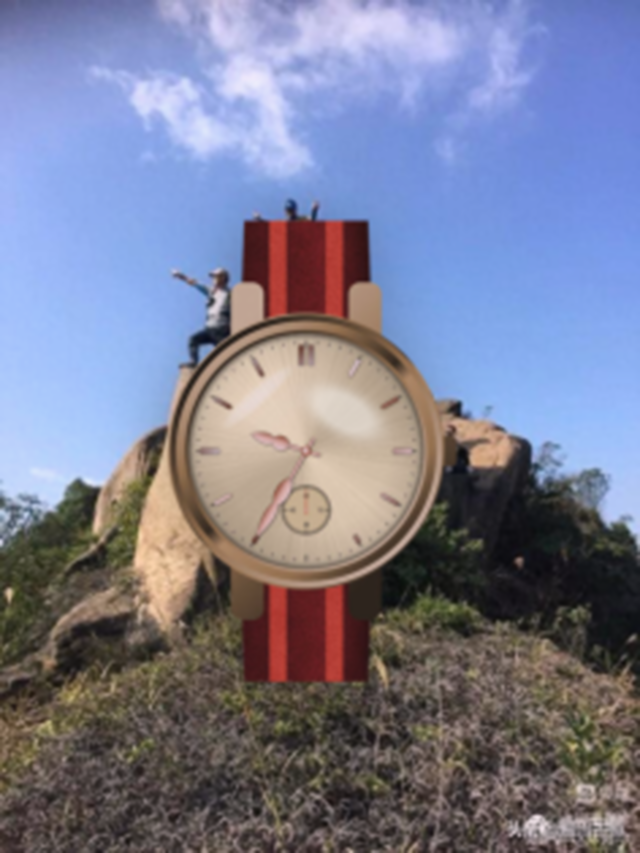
9:35
